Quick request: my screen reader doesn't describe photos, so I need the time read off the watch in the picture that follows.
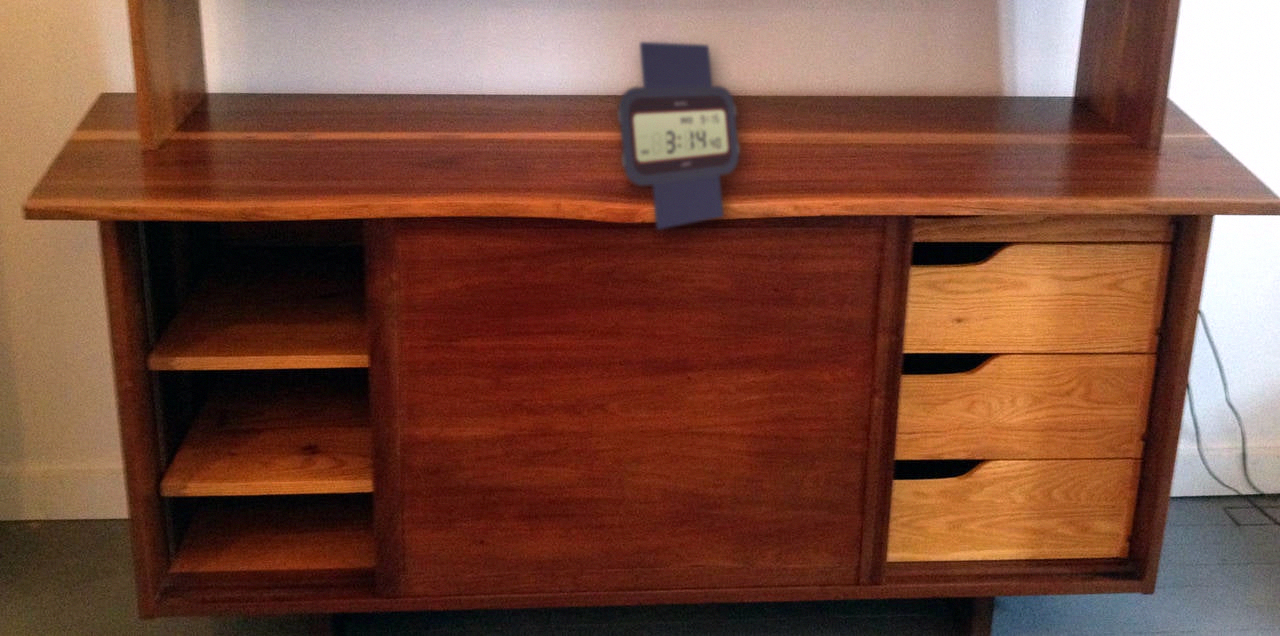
3:14
